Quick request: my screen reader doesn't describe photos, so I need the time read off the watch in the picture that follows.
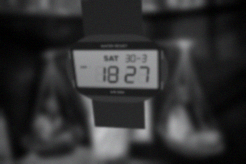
18:27
